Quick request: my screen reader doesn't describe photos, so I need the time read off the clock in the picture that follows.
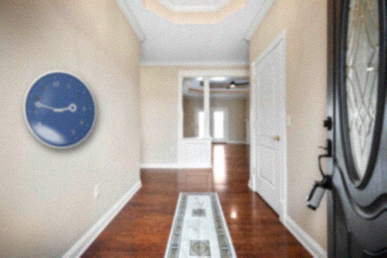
2:48
